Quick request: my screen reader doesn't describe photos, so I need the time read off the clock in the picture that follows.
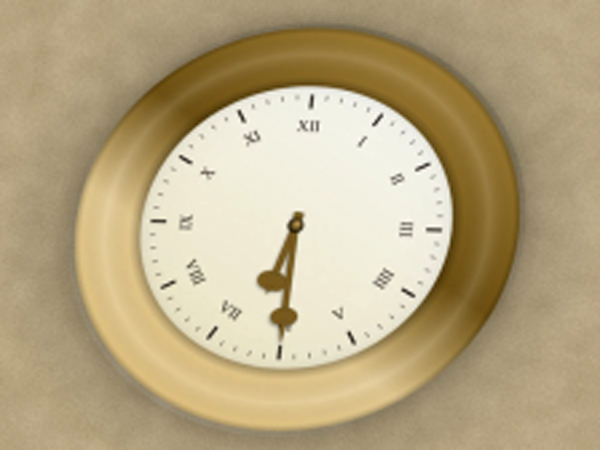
6:30
